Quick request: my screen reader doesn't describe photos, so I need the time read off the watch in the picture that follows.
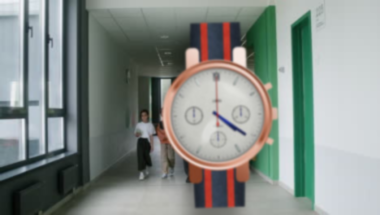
4:21
